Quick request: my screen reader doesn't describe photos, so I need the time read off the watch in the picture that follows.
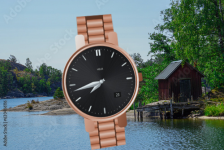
7:43
